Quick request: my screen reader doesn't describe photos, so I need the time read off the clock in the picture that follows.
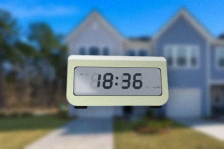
18:36
